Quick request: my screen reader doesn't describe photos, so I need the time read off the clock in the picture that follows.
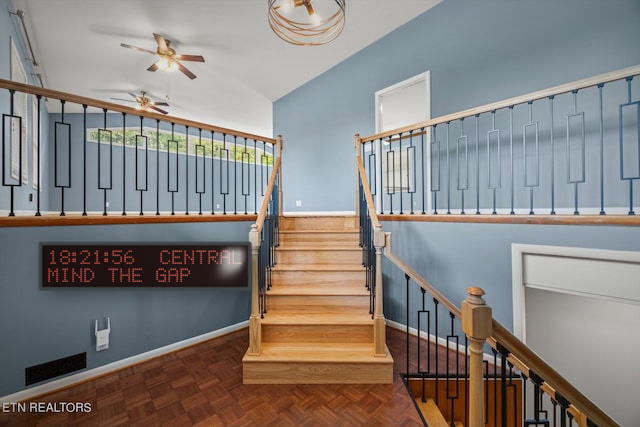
18:21:56
